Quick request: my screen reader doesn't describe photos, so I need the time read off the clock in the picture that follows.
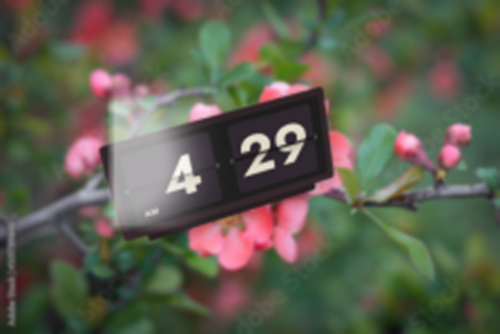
4:29
